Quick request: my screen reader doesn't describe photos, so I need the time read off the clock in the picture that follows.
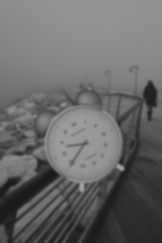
9:40
